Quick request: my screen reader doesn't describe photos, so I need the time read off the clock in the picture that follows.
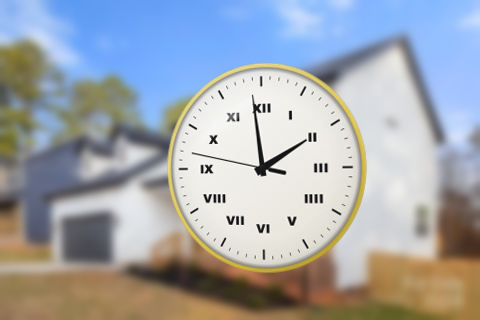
1:58:47
